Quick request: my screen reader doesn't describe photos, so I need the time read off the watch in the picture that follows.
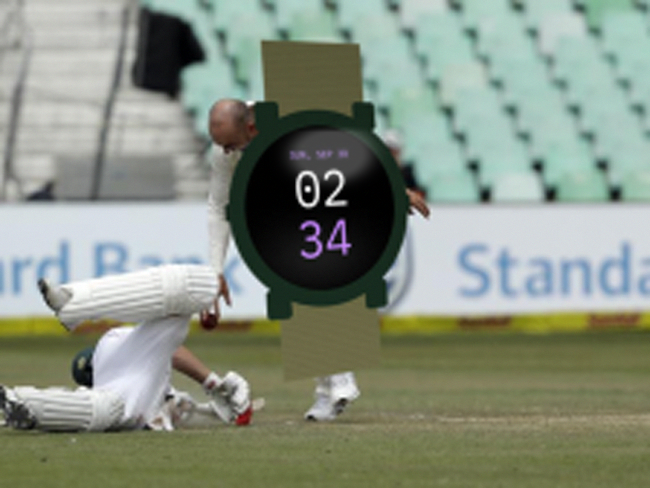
2:34
